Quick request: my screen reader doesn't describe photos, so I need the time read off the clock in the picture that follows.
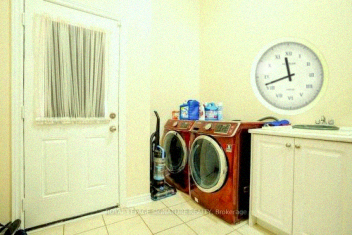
11:42
